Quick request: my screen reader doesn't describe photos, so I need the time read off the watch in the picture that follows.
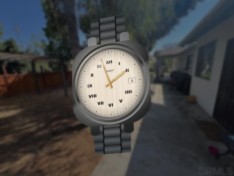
1:57
